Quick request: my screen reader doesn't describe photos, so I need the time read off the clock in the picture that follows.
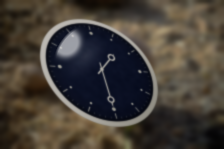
1:30
